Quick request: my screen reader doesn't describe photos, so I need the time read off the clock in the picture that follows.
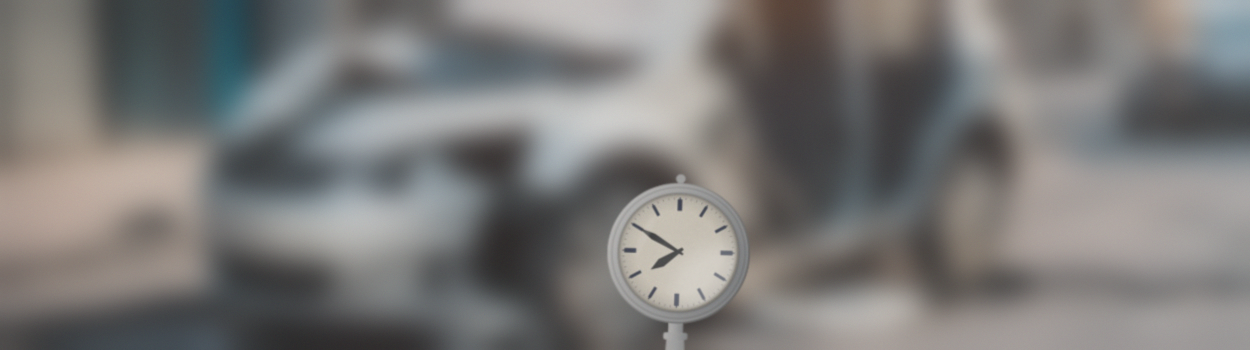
7:50
